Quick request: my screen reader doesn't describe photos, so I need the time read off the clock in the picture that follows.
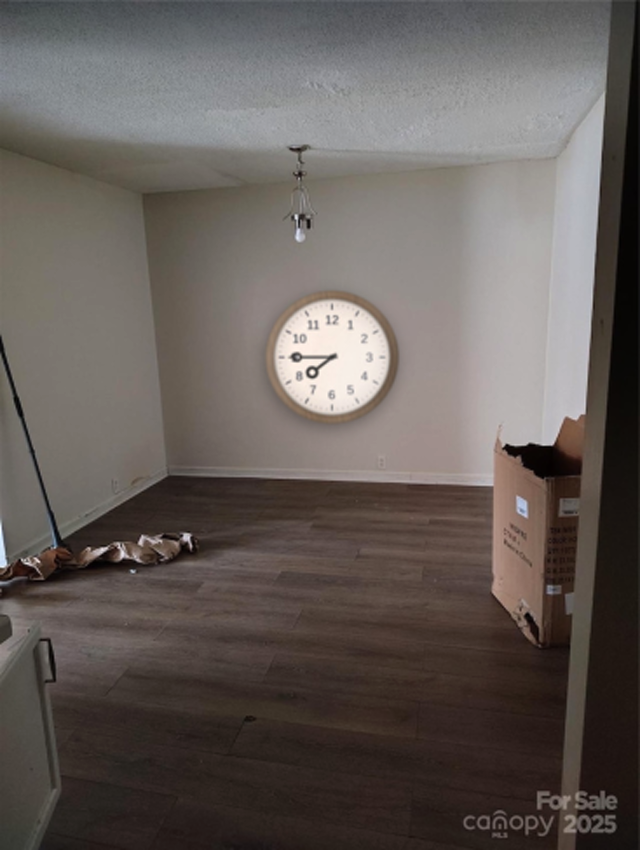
7:45
